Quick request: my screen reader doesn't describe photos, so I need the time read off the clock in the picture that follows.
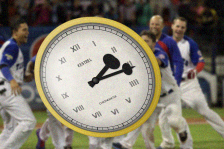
2:16
